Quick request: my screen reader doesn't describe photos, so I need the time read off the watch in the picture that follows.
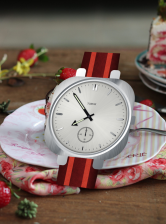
7:53
